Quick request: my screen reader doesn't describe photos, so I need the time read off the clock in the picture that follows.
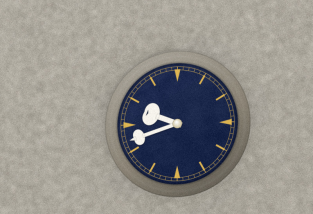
9:42
